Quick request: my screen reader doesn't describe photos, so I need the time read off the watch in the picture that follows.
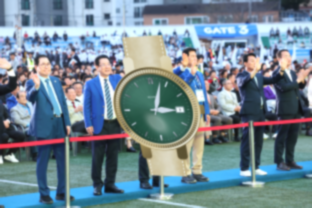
3:03
